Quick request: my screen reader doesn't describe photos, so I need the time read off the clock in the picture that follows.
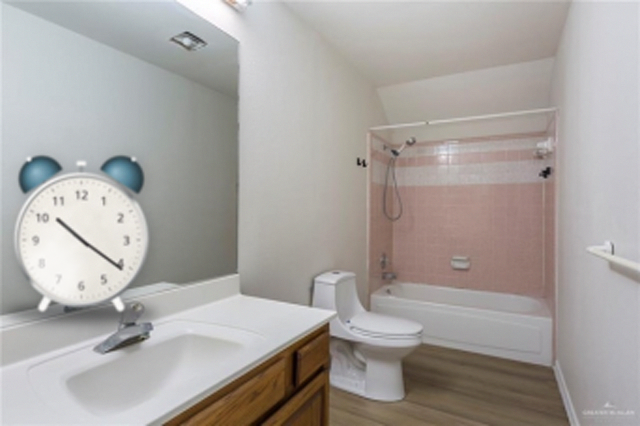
10:21
